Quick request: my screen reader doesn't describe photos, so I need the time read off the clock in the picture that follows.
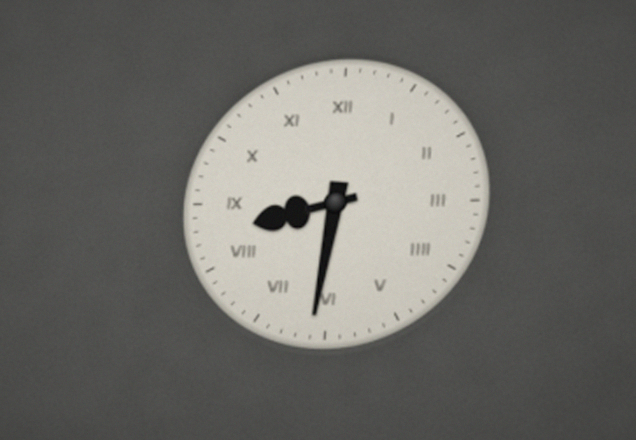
8:31
